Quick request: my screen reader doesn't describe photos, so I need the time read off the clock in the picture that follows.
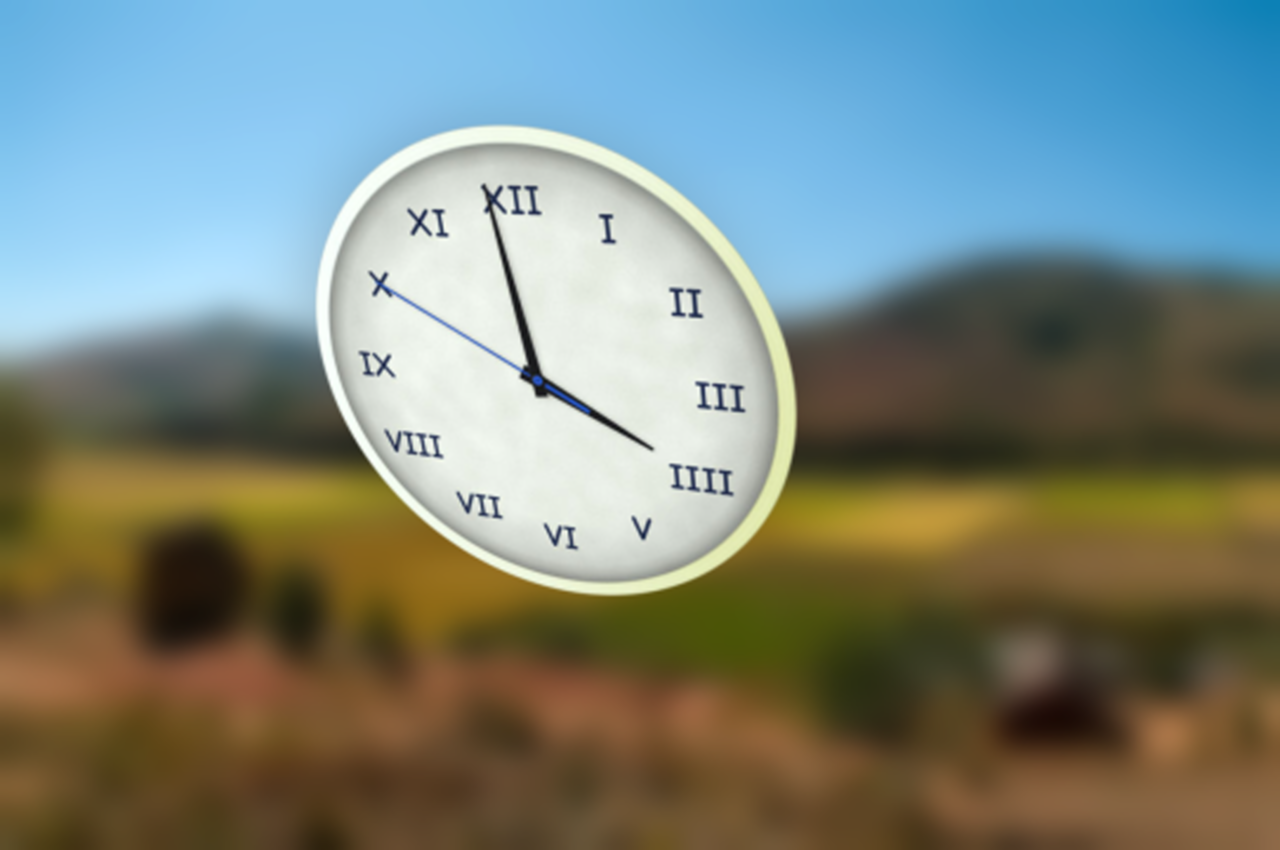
3:58:50
